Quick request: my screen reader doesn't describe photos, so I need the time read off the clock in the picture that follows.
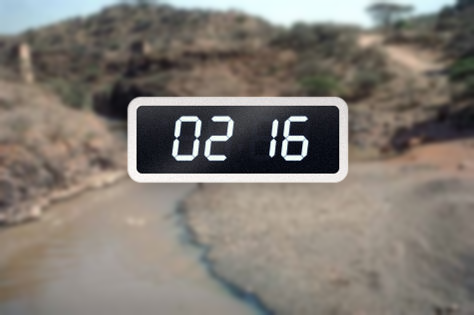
2:16
